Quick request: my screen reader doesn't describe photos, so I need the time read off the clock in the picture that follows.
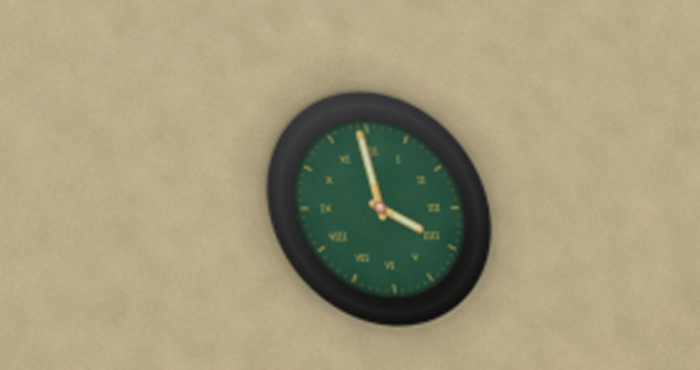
3:59
